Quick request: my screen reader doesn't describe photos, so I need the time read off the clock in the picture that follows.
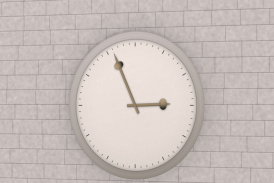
2:56
